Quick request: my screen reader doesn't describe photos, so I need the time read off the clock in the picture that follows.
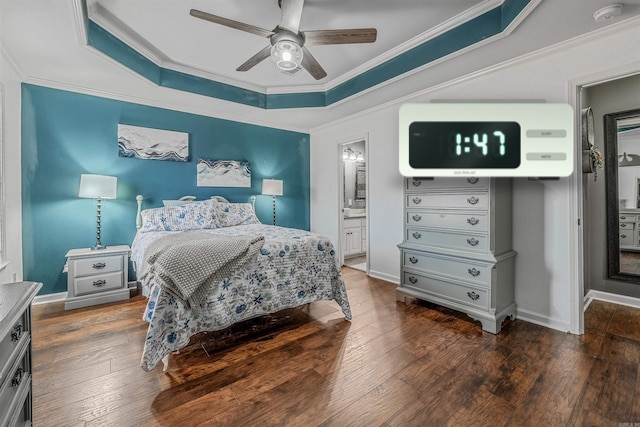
1:47
